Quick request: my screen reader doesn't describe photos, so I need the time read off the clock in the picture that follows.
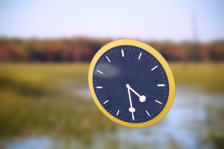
4:30
